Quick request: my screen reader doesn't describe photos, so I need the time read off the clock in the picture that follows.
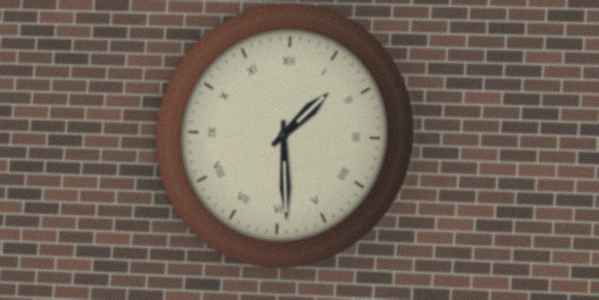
1:29
